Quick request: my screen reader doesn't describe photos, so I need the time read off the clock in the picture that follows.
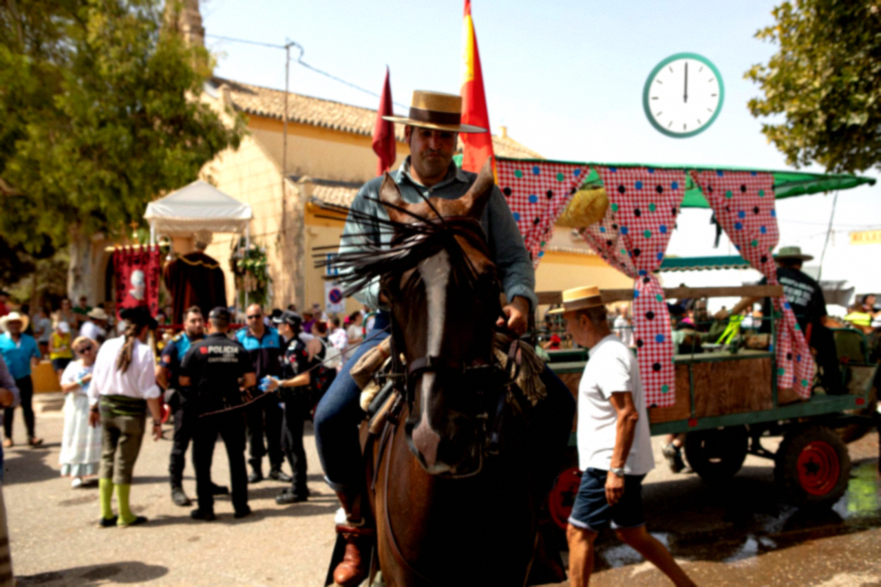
12:00
